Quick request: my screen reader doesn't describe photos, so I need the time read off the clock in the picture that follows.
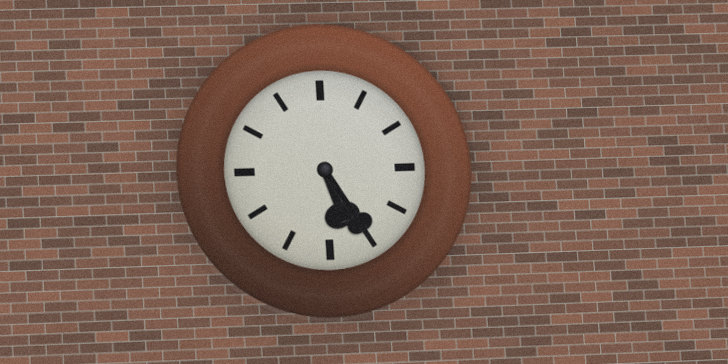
5:25
